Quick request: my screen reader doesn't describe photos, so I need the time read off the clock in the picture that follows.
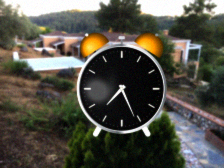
7:26
